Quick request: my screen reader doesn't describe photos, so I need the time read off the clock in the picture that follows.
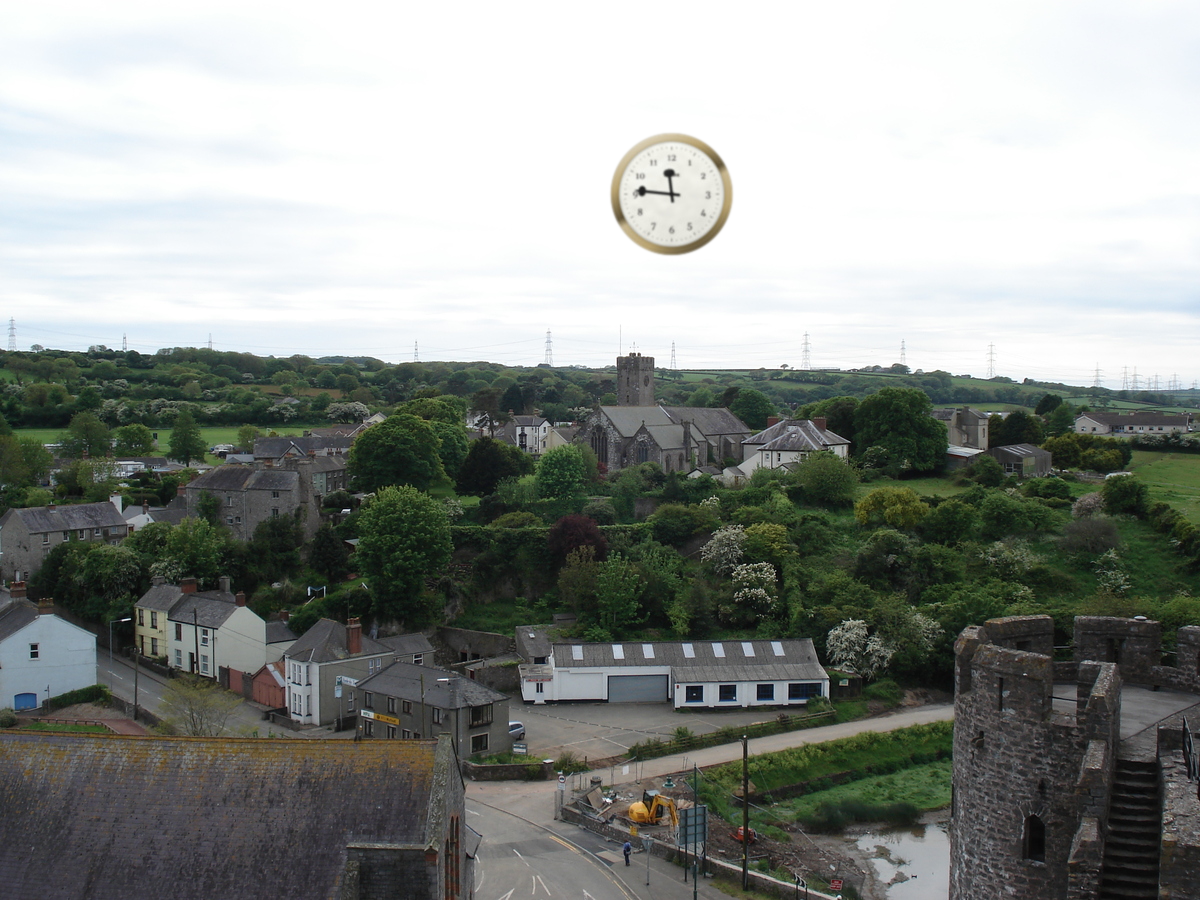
11:46
